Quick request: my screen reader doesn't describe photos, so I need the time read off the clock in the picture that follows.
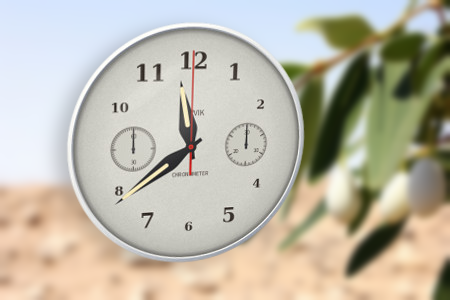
11:39
